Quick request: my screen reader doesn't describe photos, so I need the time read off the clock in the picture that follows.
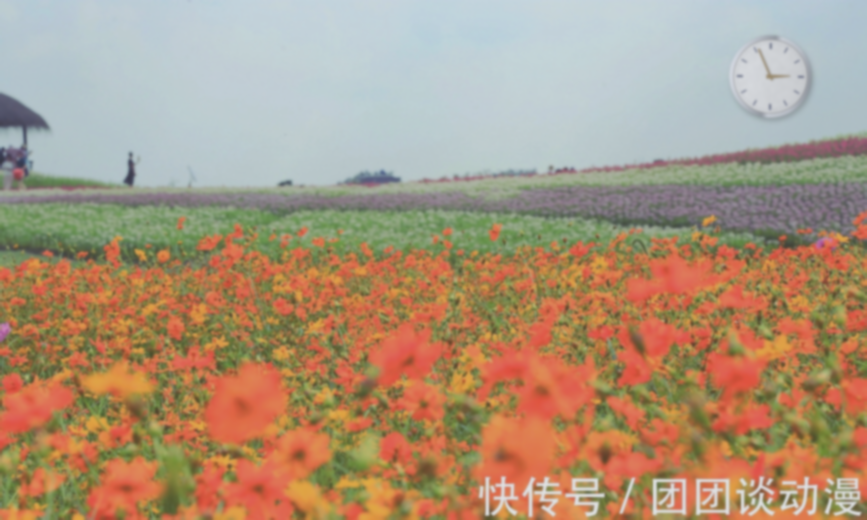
2:56
